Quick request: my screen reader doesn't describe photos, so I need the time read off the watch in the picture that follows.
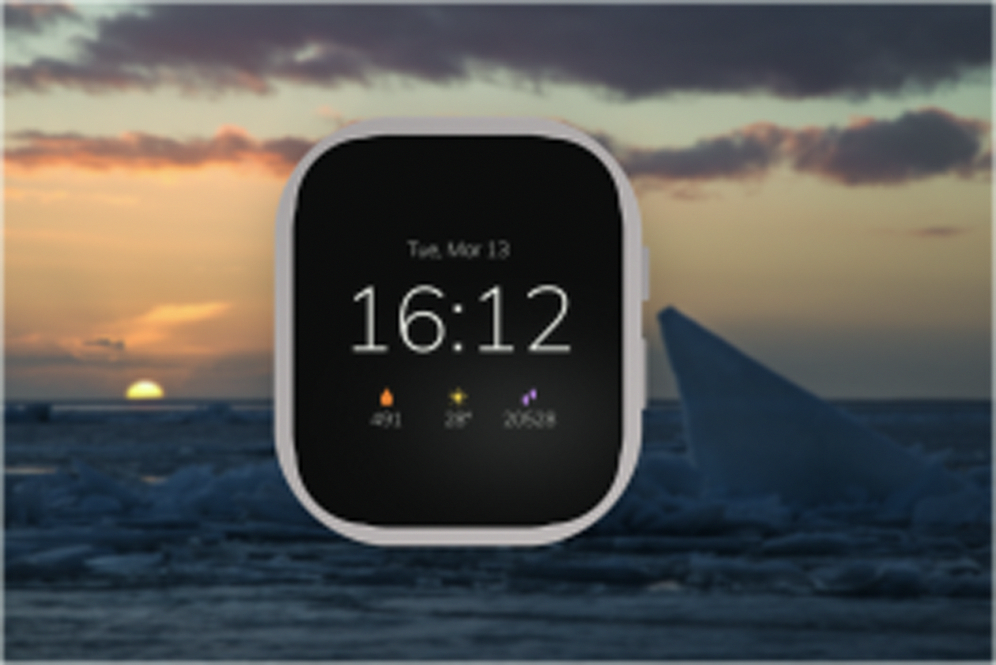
16:12
